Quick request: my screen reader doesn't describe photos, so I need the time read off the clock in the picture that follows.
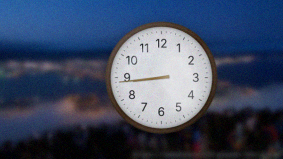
8:44
